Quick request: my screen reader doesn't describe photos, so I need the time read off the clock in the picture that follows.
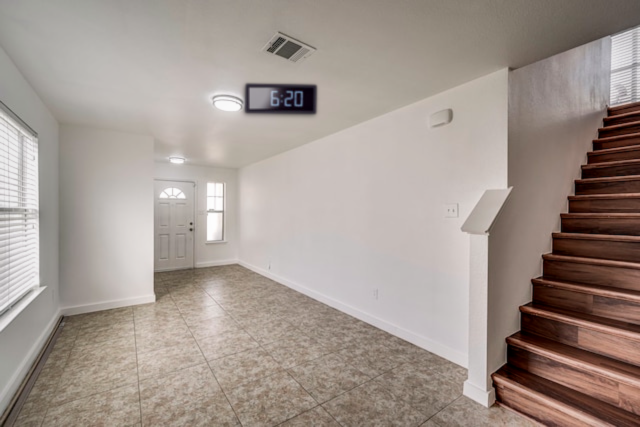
6:20
